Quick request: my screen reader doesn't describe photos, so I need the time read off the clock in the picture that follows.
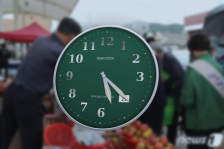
5:22
